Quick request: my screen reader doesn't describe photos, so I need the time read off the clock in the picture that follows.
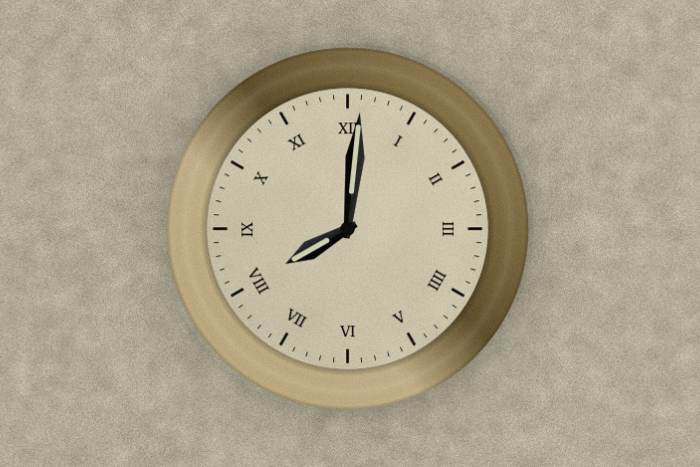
8:01
